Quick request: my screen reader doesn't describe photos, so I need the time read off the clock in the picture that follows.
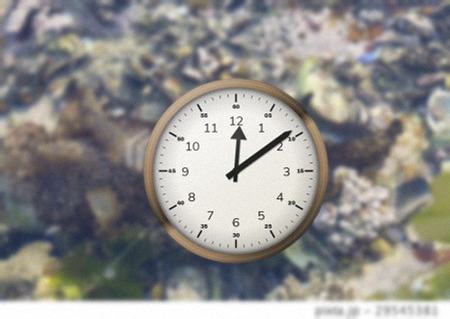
12:09
